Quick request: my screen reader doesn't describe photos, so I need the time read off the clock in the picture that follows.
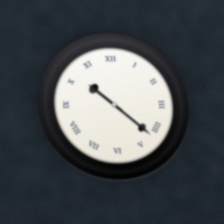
10:22
